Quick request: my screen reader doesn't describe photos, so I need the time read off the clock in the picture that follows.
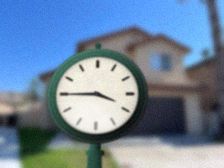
3:45
